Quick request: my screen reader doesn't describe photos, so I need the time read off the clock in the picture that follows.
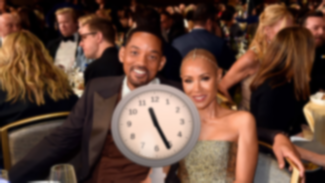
11:26
